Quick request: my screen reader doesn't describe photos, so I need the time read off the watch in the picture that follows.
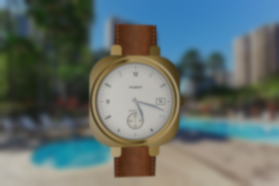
5:18
